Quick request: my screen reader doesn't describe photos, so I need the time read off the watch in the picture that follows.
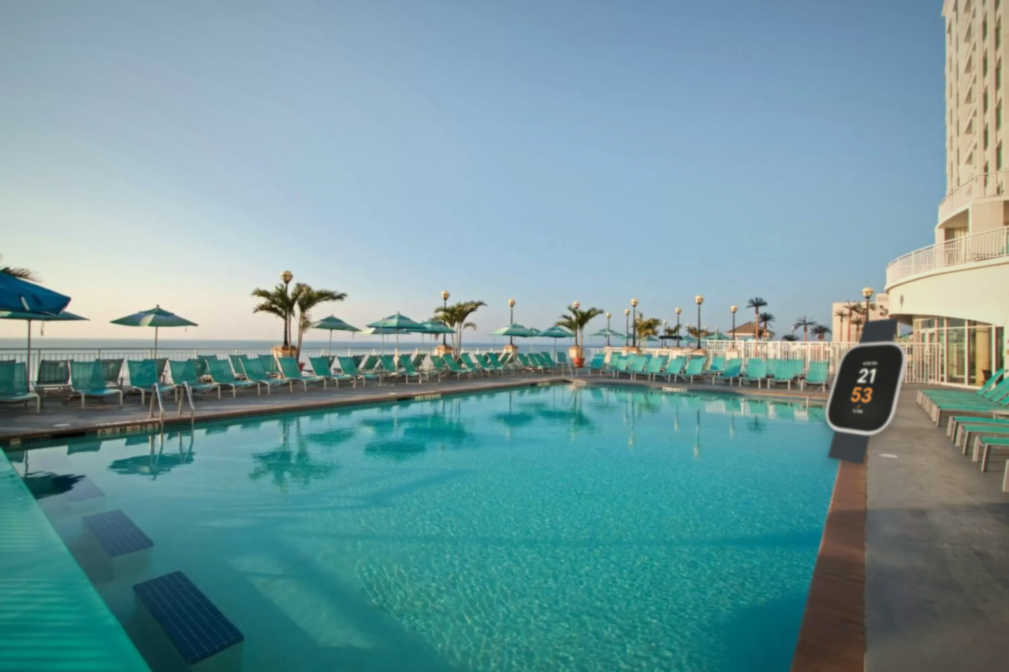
21:53
